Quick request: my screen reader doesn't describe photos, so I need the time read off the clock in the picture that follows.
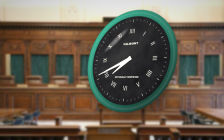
7:41
